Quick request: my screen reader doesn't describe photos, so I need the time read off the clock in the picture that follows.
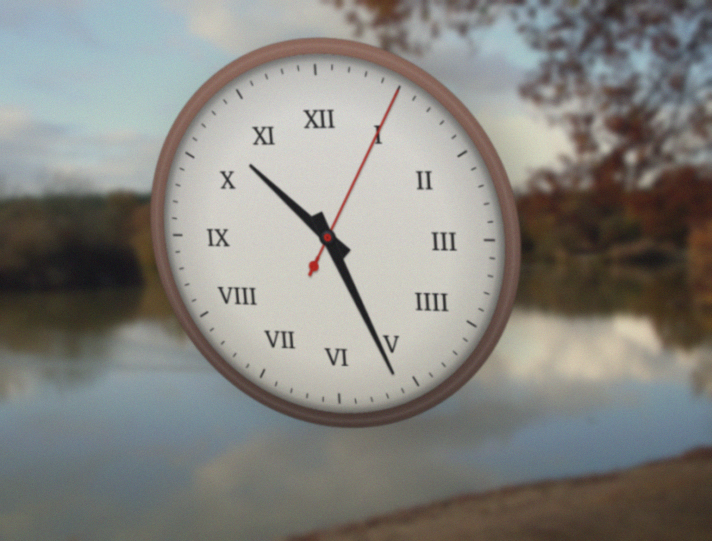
10:26:05
